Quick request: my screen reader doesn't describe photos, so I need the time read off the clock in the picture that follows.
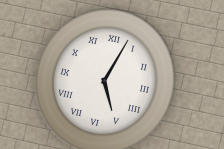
5:03
